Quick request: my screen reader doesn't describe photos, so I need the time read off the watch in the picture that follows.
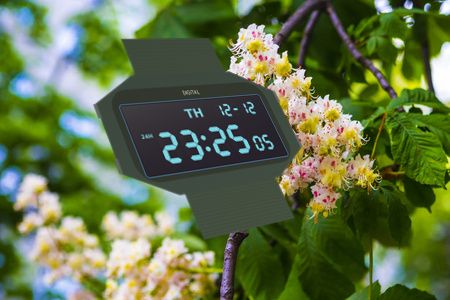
23:25:05
